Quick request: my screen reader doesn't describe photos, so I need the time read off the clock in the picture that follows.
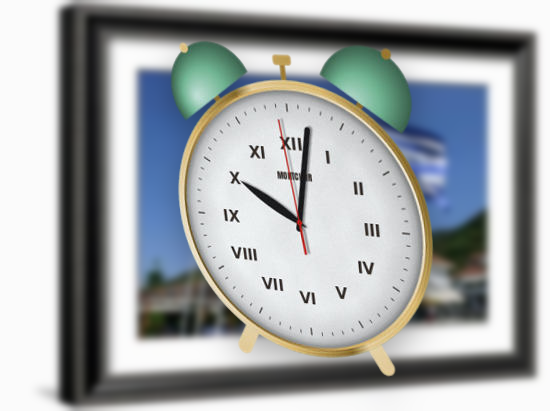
10:01:59
